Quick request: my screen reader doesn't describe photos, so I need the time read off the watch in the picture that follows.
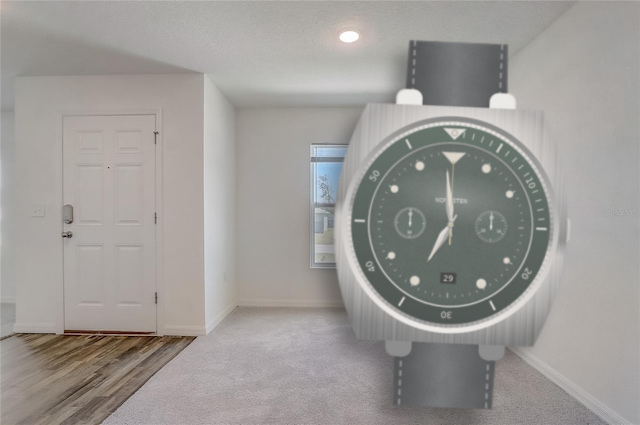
6:59
